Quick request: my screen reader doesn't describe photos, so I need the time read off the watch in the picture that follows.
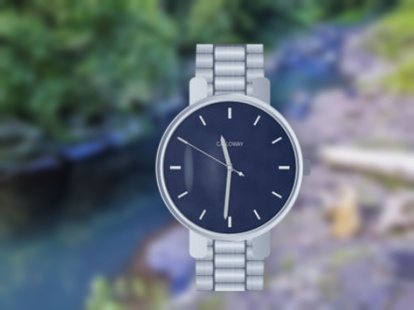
11:30:50
